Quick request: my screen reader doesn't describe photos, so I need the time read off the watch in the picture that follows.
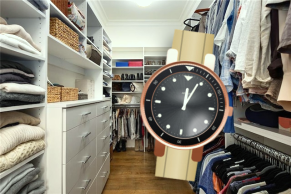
12:04
